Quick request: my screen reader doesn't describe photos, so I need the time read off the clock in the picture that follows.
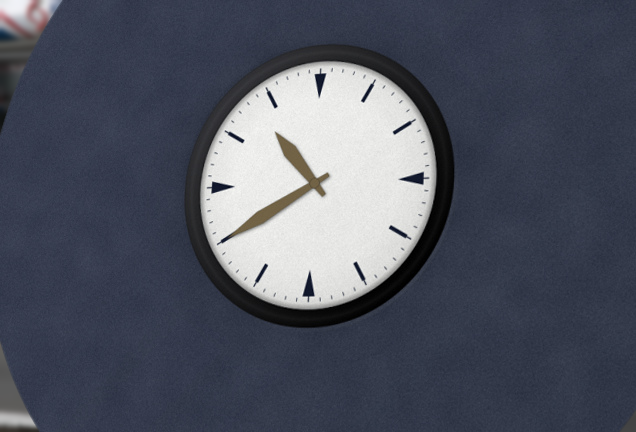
10:40
